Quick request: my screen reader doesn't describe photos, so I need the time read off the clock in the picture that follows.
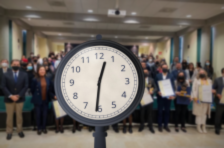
12:31
